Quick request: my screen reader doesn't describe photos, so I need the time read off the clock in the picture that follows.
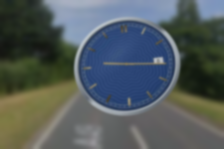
9:16
